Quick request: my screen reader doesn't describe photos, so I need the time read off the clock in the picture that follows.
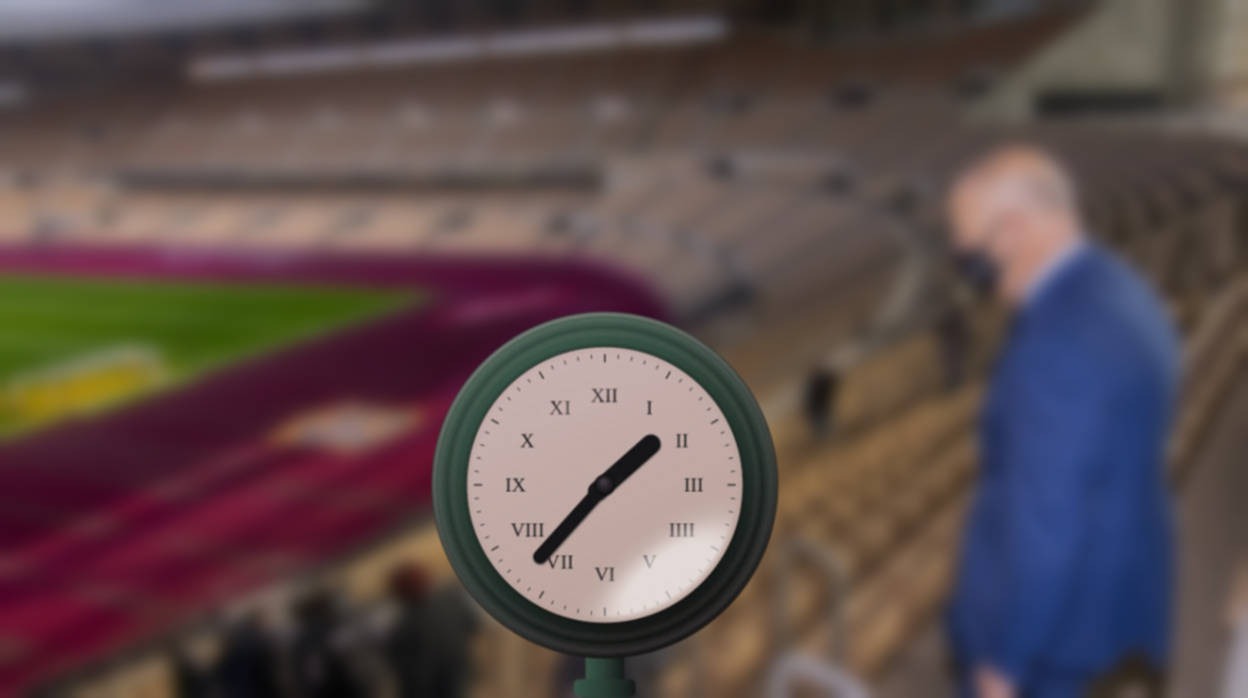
1:37
